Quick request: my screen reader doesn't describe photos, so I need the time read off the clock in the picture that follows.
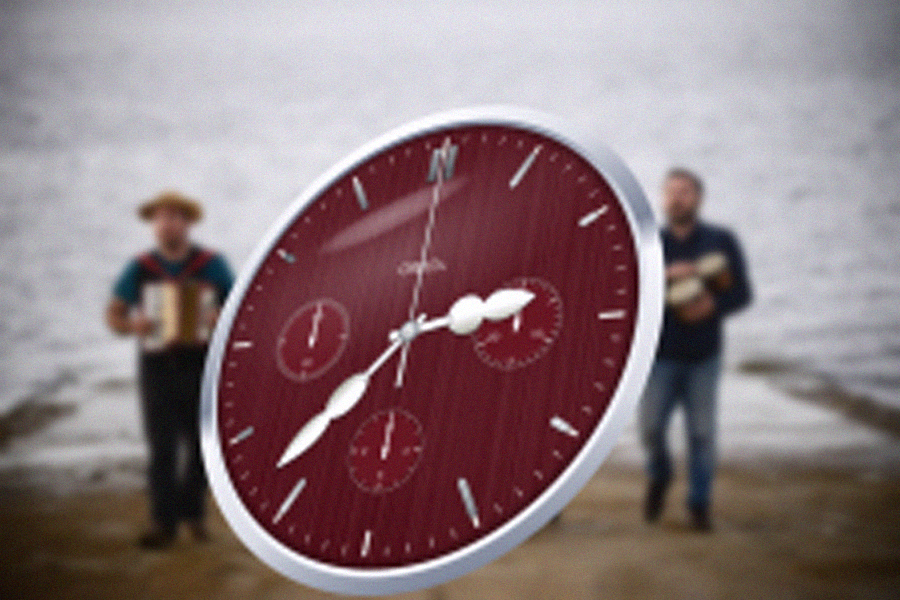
2:37
